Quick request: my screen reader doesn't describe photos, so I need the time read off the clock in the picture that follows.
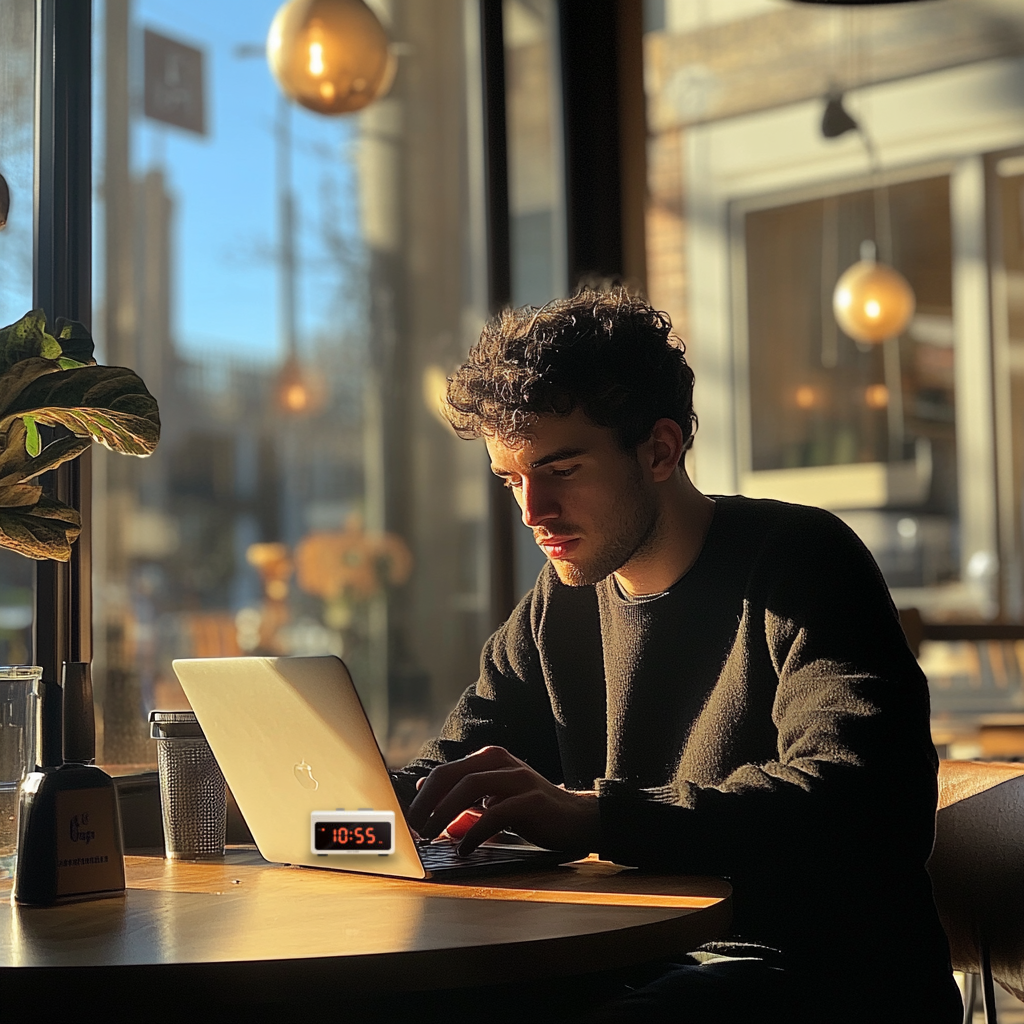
10:55
